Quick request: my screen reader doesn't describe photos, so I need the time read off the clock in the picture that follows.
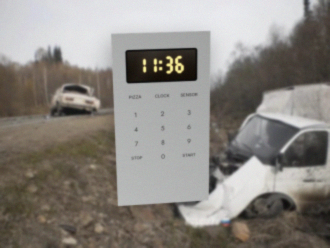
11:36
